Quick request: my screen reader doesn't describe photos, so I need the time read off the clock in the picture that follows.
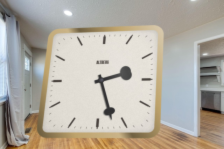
2:27
